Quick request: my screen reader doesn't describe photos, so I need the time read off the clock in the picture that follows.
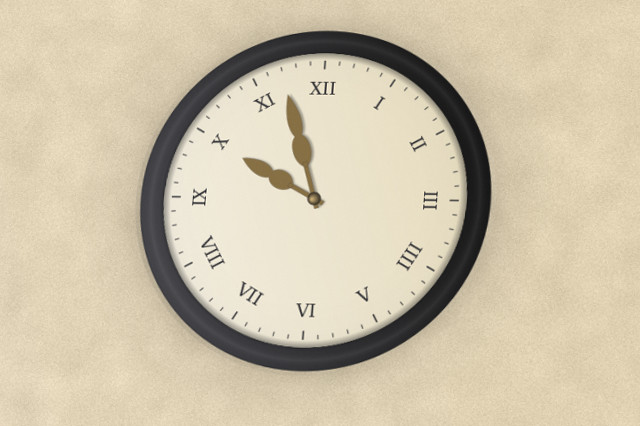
9:57
